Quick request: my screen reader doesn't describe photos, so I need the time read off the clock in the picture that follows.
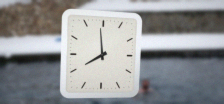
7:59
